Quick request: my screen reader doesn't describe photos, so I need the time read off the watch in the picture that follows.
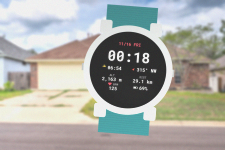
0:18
